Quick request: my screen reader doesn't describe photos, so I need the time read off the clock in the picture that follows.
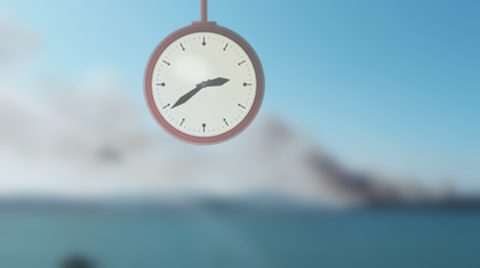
2:39
